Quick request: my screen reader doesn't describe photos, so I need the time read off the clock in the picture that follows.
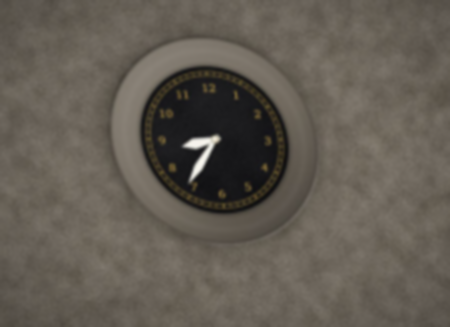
8:36
